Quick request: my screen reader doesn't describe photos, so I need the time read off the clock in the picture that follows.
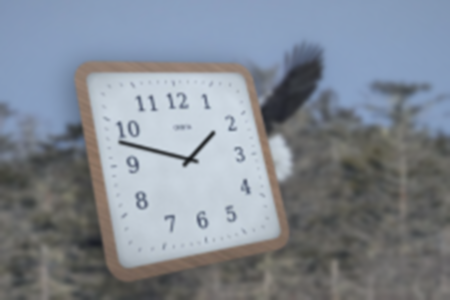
1:48
